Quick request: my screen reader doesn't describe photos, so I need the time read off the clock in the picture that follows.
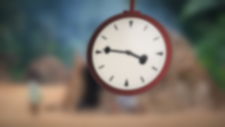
3:46
